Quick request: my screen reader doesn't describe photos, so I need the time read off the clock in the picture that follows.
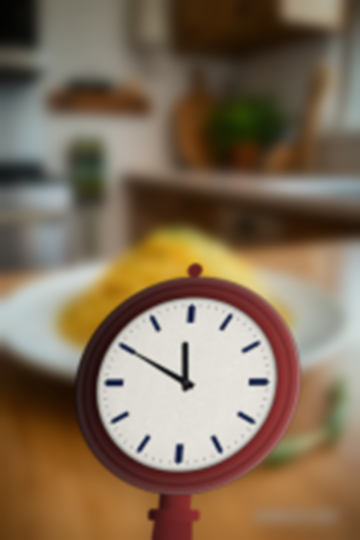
11:50
